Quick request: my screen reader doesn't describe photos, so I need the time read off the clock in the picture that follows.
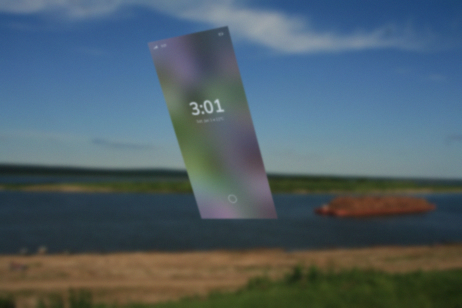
3:01
